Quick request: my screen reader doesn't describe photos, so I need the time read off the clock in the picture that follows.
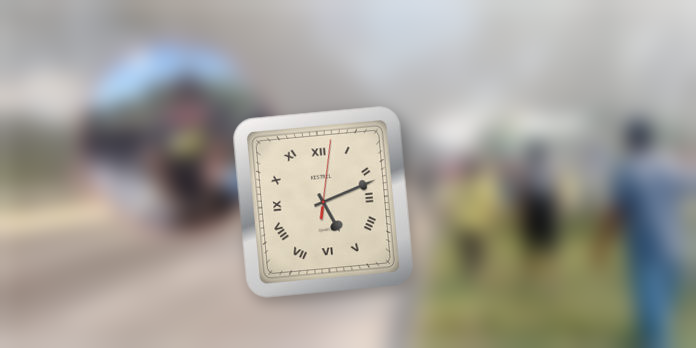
5:12:02
